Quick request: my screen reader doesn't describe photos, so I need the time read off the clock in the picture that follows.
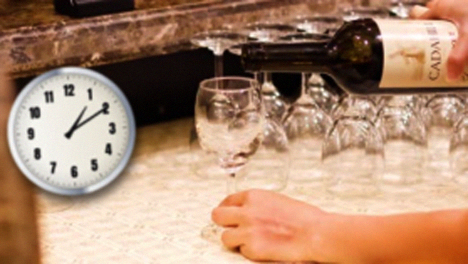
1:10
